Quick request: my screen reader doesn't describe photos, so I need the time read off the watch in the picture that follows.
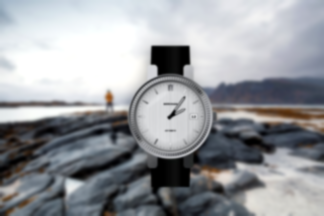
2:06
